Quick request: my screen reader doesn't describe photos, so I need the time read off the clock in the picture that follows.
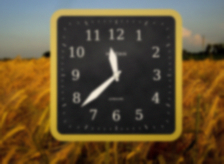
11:38
